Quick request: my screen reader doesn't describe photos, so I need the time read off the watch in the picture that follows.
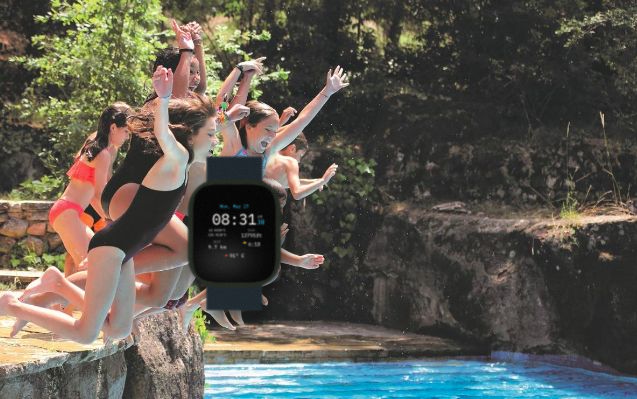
8:31
